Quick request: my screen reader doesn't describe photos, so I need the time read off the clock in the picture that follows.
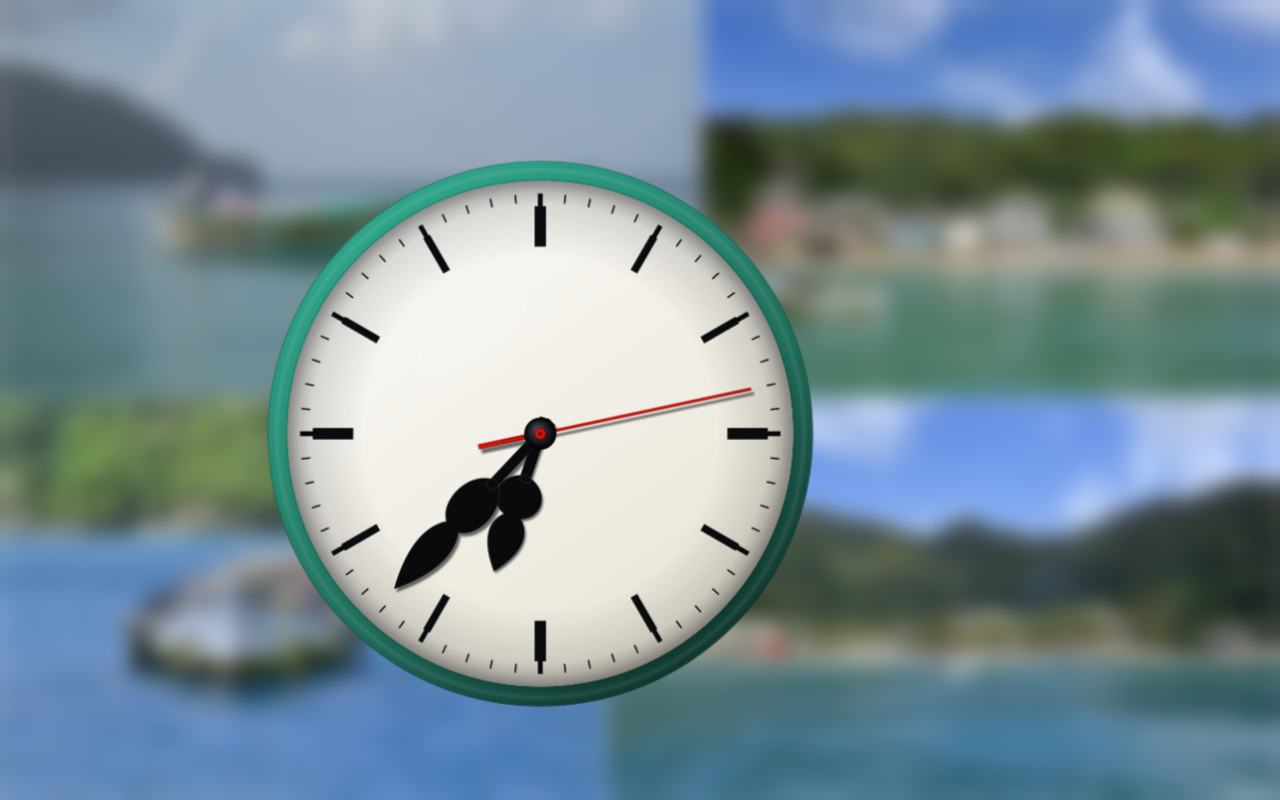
6:37:13
